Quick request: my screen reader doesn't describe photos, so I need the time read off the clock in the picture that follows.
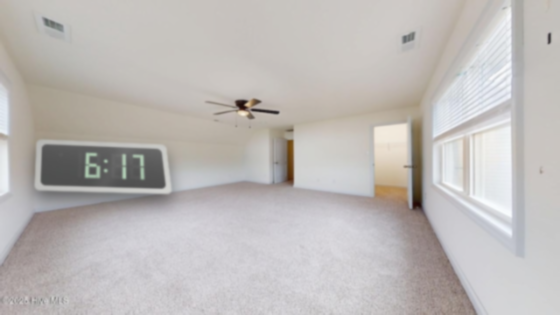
6:17
